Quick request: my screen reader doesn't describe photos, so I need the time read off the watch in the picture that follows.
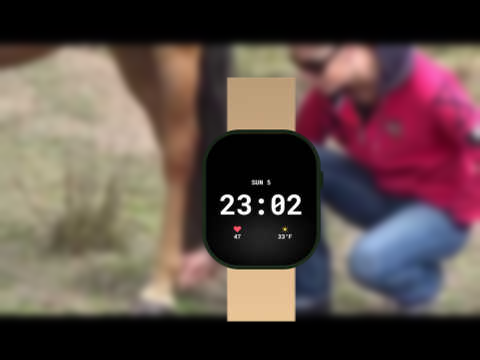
23:02
